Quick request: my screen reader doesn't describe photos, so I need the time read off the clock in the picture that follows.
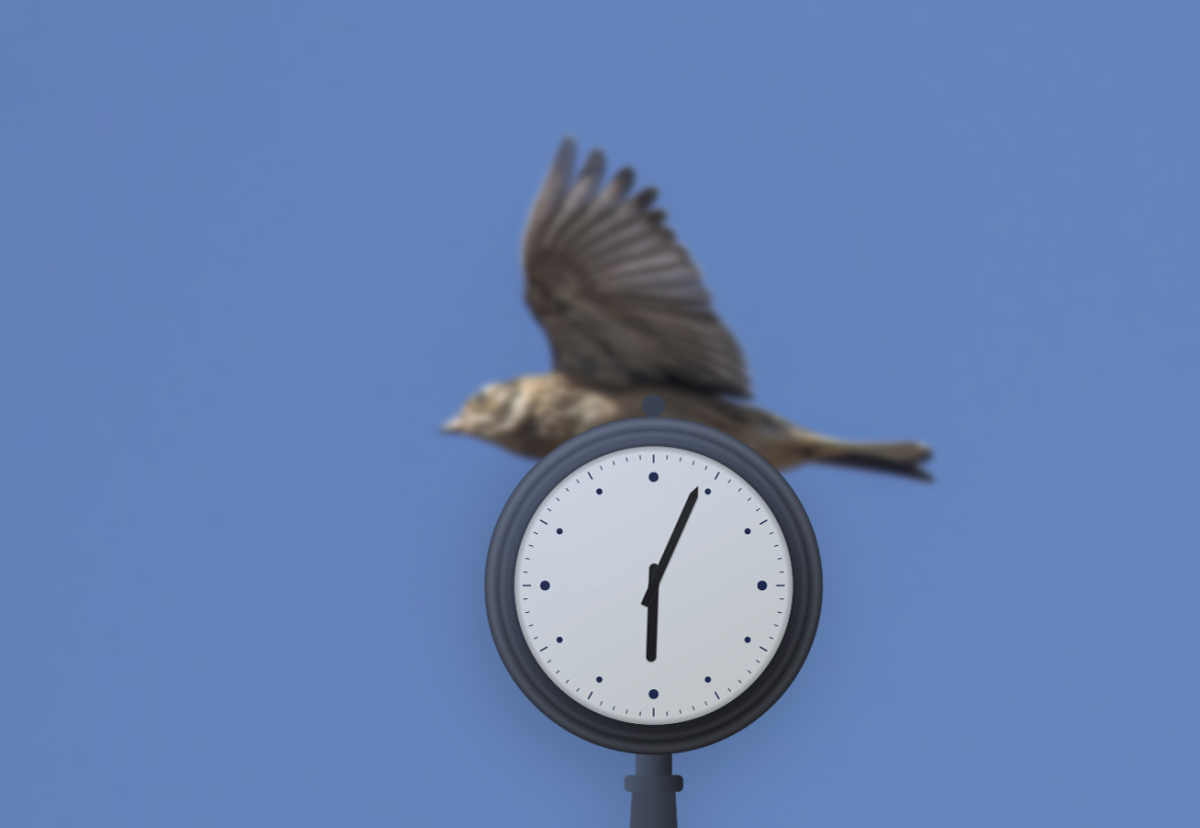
6:04
